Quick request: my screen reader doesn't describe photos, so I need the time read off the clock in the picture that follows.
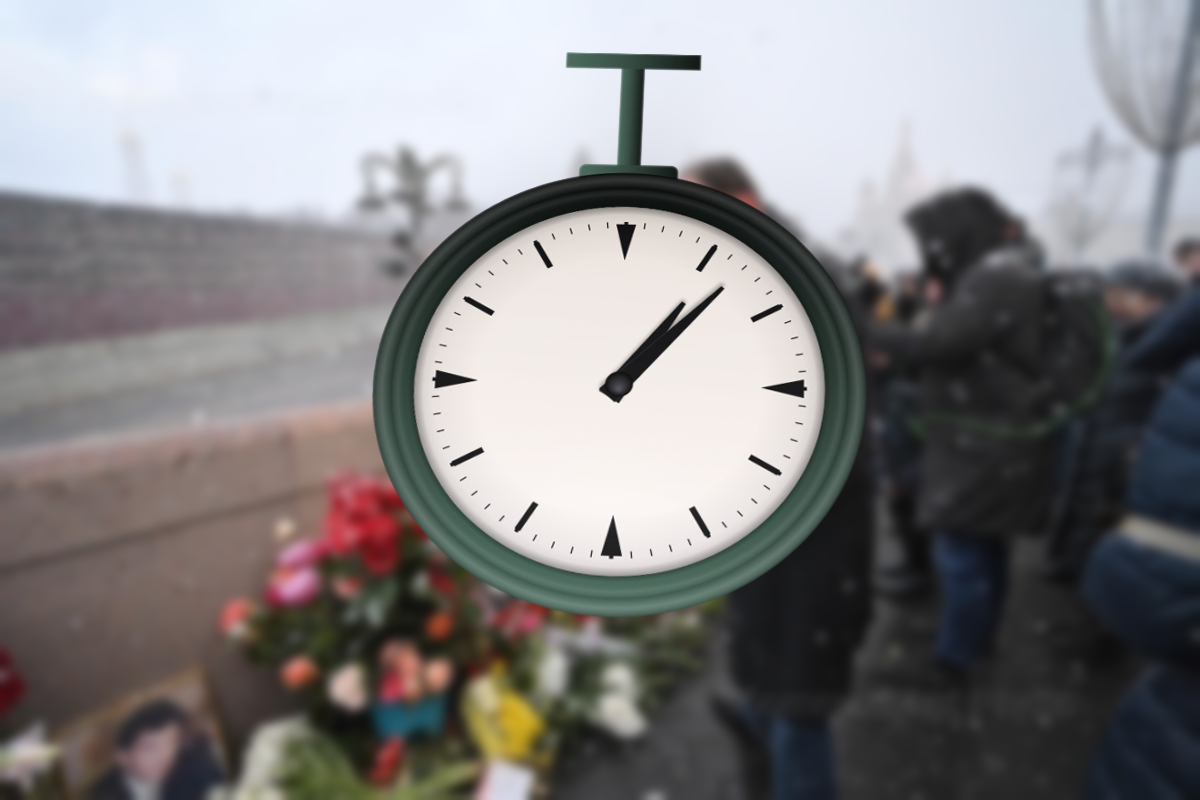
1:07
